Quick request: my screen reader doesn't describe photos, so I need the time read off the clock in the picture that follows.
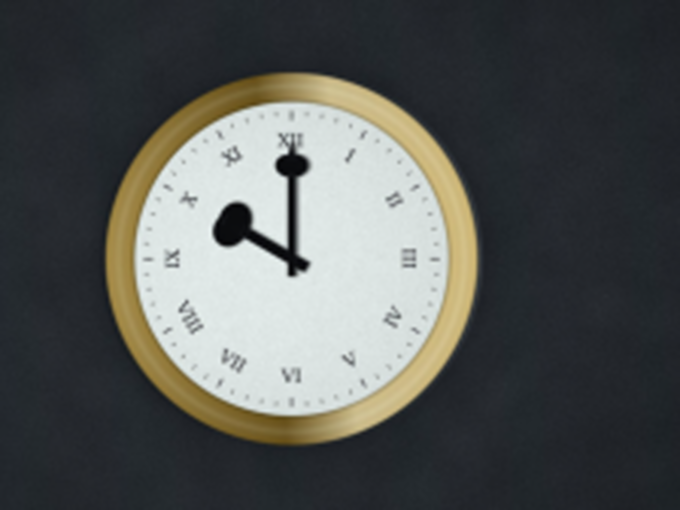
10:00
